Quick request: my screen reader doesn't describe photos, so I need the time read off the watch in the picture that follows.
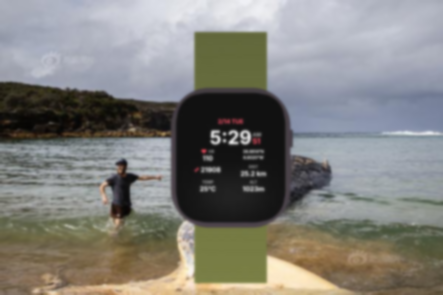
5:29
